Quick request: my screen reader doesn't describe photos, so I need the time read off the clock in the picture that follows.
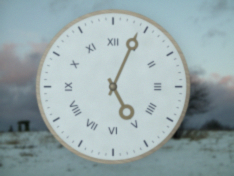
5:04
